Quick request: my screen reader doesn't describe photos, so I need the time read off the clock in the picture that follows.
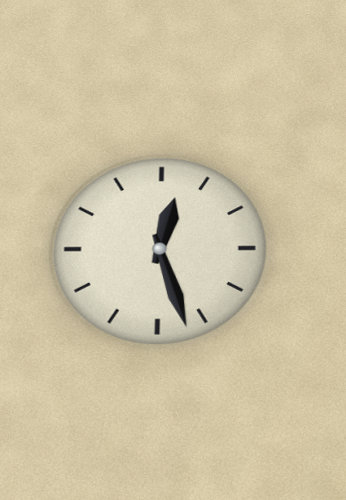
12:27
